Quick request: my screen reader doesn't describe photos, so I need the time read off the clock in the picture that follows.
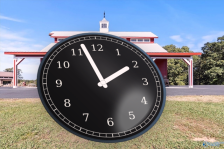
1:57
